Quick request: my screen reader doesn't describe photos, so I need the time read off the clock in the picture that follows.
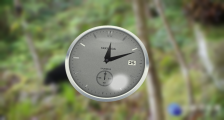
12:11
